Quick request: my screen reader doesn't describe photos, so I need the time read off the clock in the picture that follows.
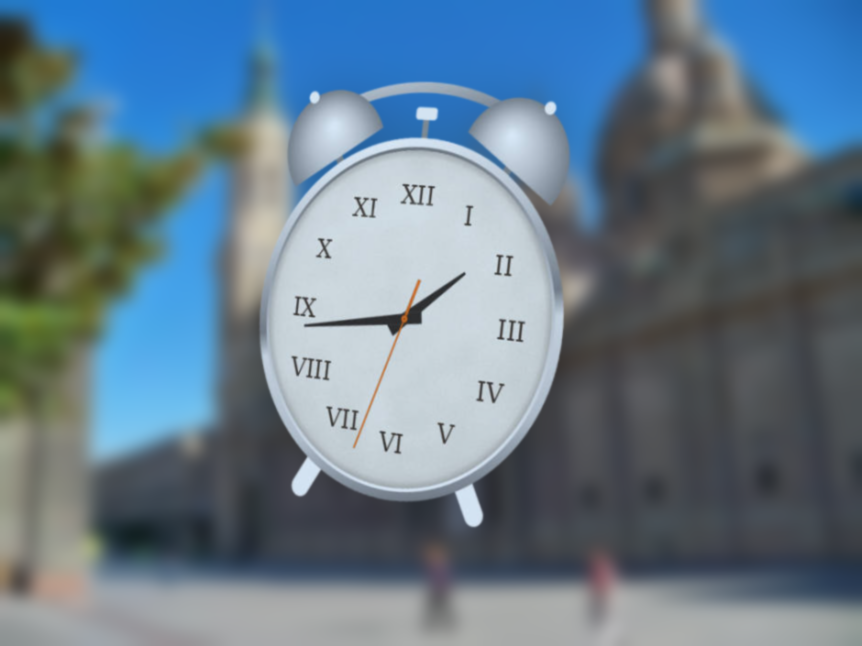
1:43:33
